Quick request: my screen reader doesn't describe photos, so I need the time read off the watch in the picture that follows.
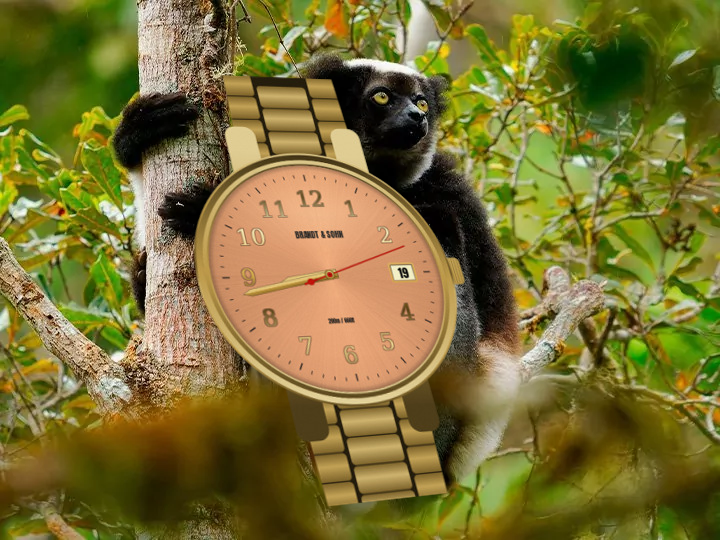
8:43:12
